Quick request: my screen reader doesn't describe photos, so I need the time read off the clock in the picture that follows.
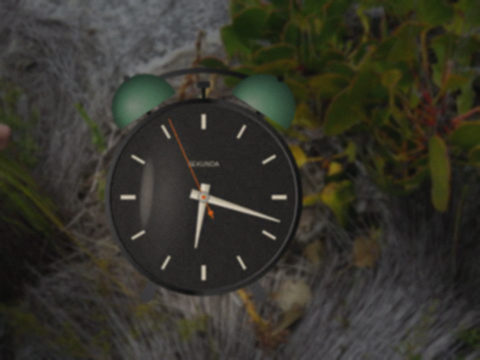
6:17:56
